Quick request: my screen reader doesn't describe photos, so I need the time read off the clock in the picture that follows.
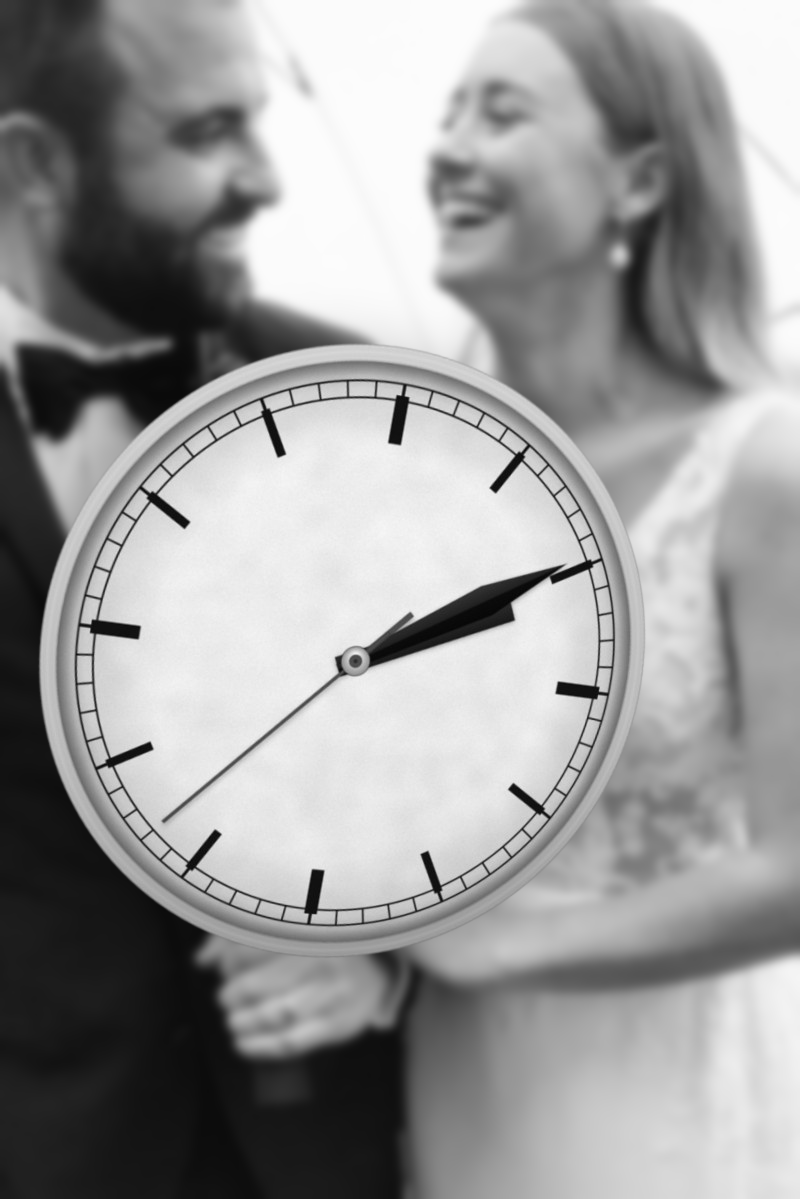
2:09:37
